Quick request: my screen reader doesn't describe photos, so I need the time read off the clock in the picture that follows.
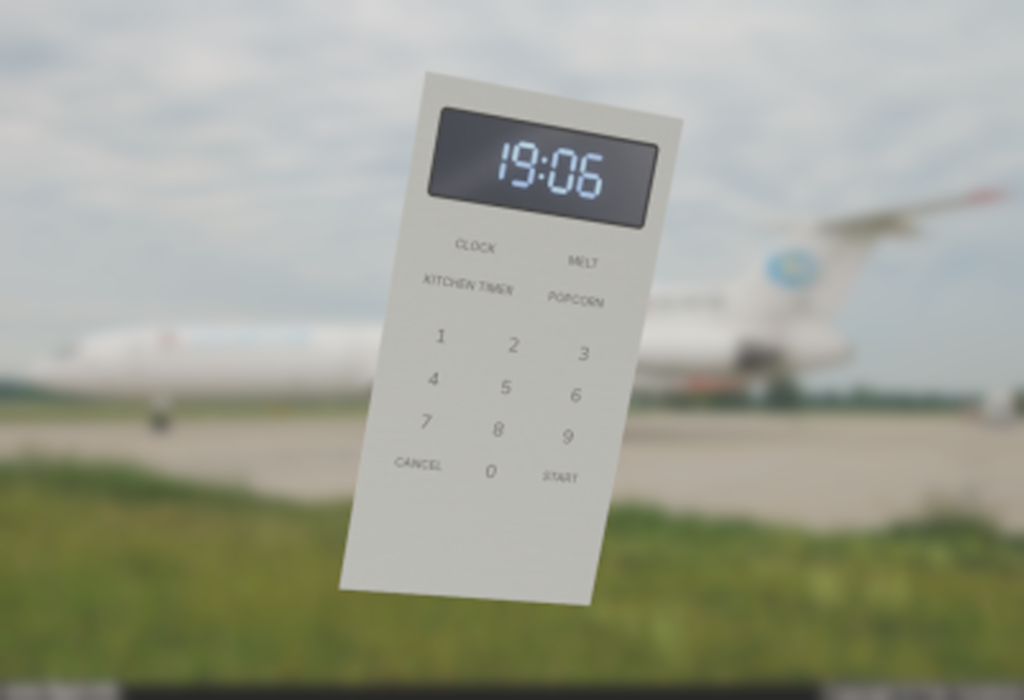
19:06
